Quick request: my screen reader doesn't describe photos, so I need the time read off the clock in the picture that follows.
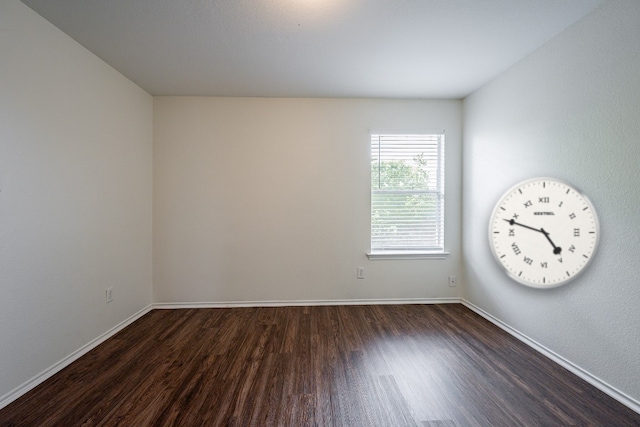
4:48
